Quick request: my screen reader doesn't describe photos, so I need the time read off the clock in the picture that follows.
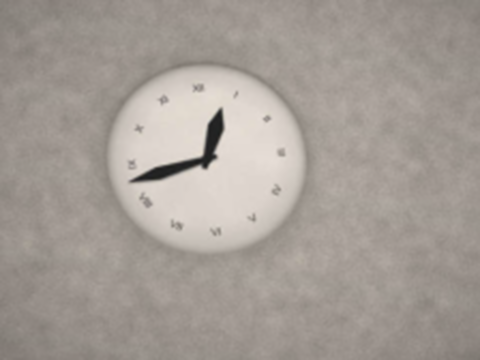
12:43
